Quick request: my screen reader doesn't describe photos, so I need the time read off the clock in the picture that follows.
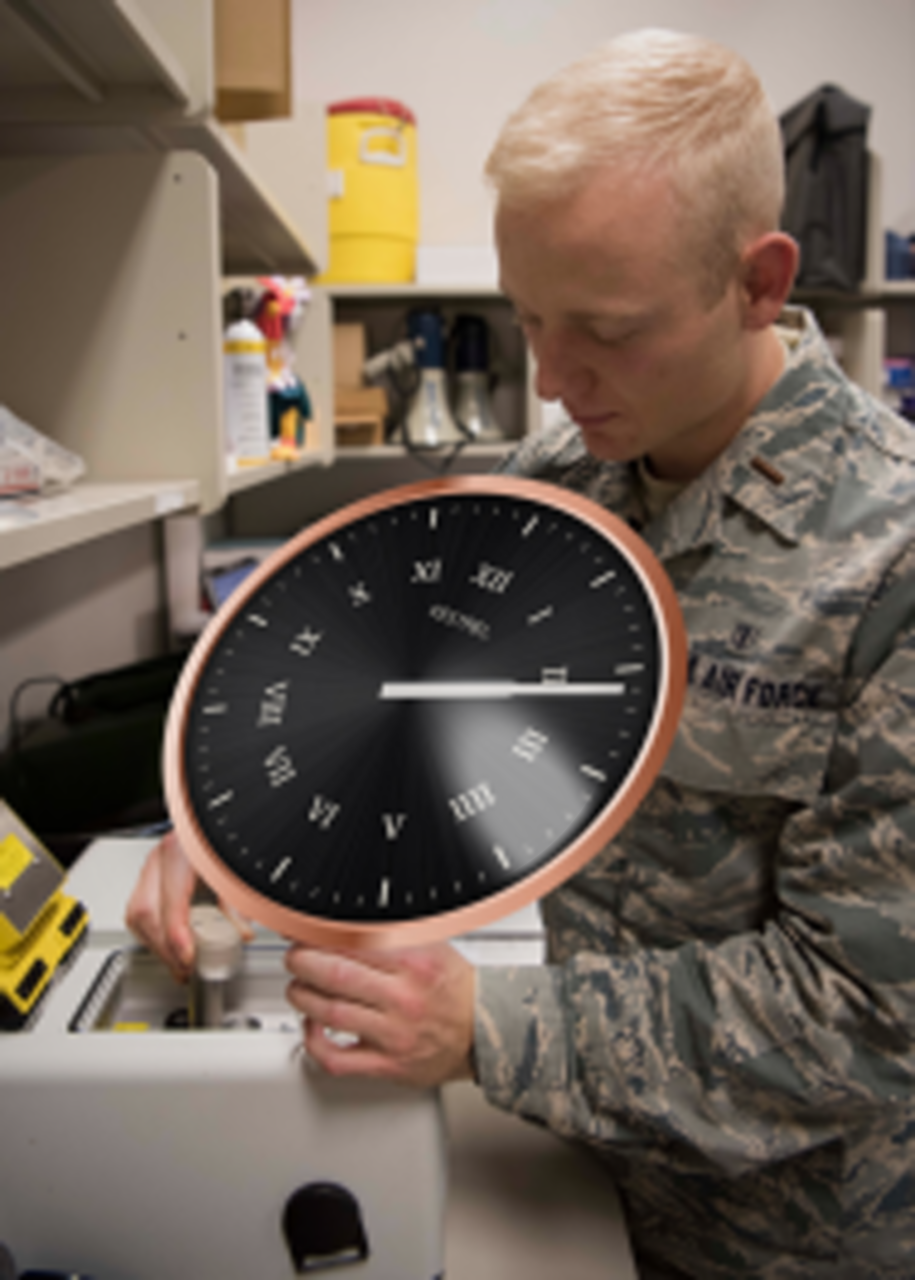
2:11
